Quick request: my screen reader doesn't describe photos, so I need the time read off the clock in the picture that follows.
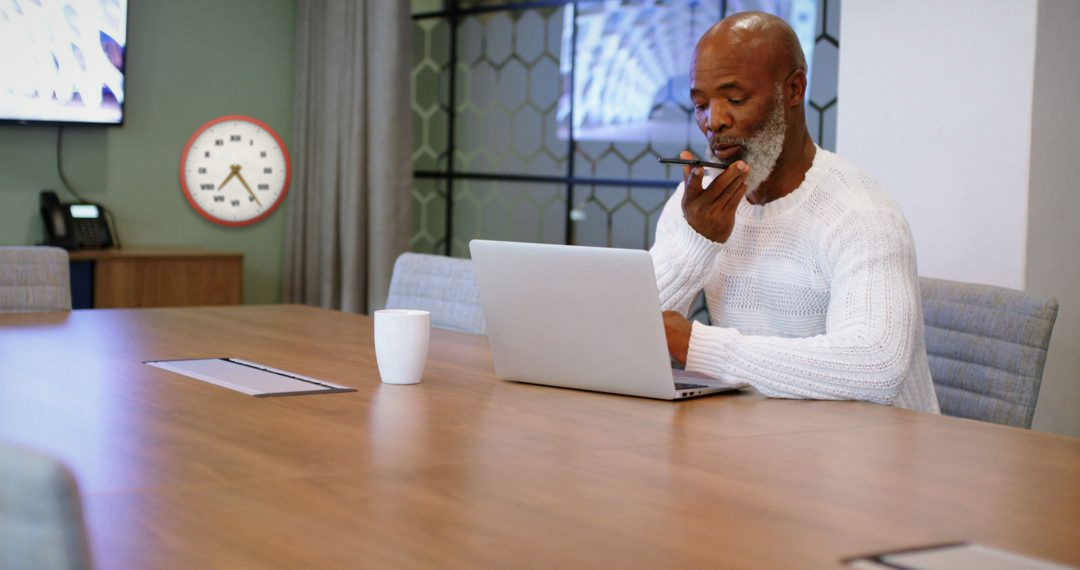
7:24
